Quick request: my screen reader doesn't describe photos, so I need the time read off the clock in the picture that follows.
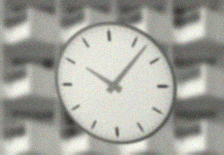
10:07
